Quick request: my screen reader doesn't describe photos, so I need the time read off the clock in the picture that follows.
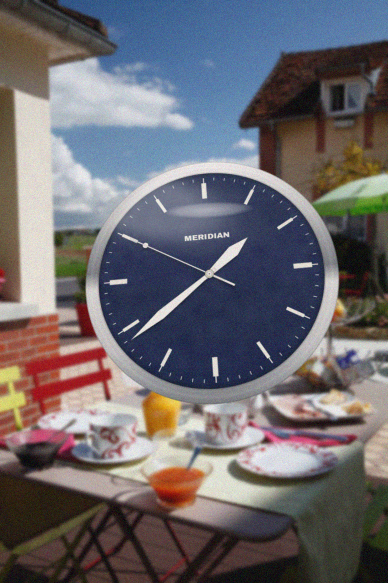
1:38:50
